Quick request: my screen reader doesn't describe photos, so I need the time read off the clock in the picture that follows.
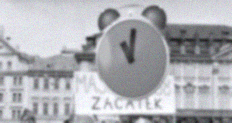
11:01
